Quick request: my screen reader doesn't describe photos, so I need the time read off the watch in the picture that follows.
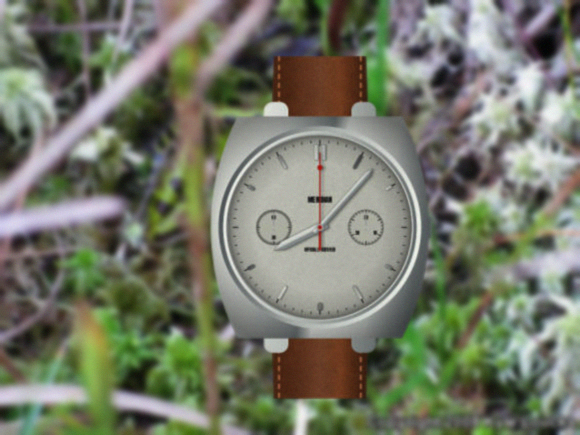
8:07
